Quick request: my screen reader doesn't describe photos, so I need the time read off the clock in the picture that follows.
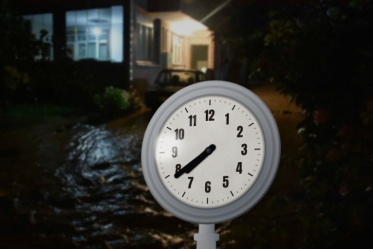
7:39
